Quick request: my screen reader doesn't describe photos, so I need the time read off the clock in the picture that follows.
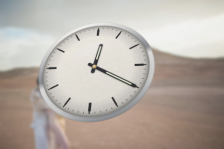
12:20
